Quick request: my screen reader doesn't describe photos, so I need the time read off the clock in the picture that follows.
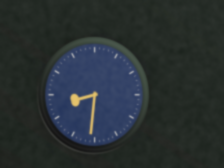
8:31
